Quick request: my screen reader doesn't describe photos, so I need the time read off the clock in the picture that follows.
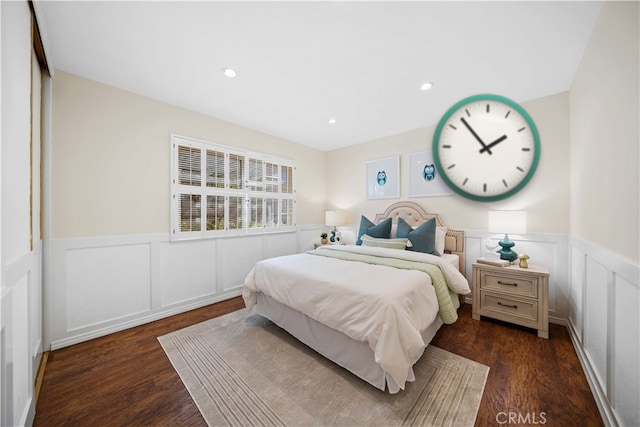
1:53
